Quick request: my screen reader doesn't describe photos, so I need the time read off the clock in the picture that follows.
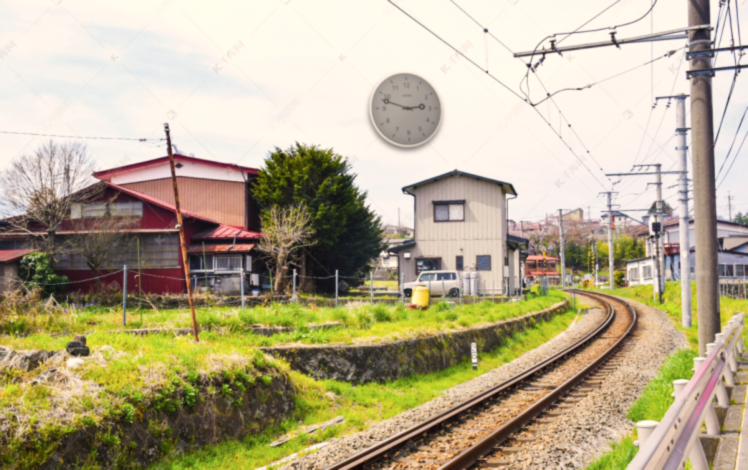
2:48
